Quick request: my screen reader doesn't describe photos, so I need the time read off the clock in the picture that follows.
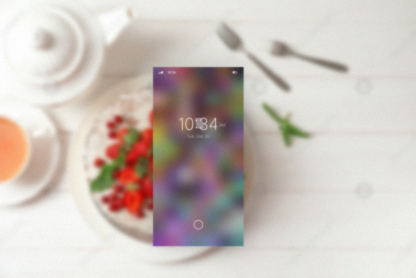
10:34
